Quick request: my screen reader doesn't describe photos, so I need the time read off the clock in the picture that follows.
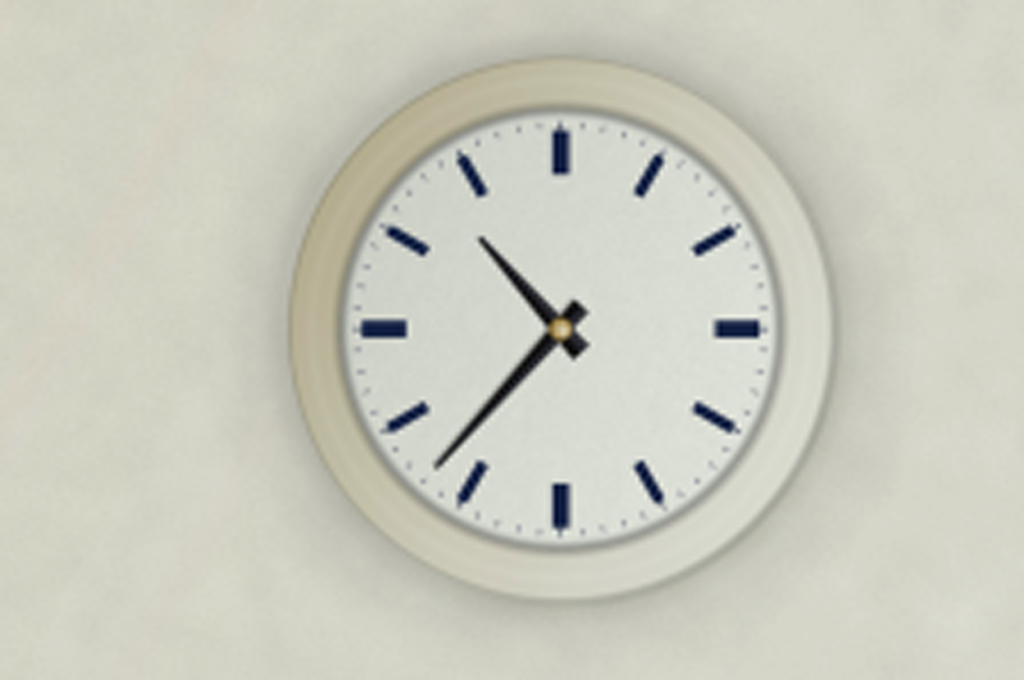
10:37
